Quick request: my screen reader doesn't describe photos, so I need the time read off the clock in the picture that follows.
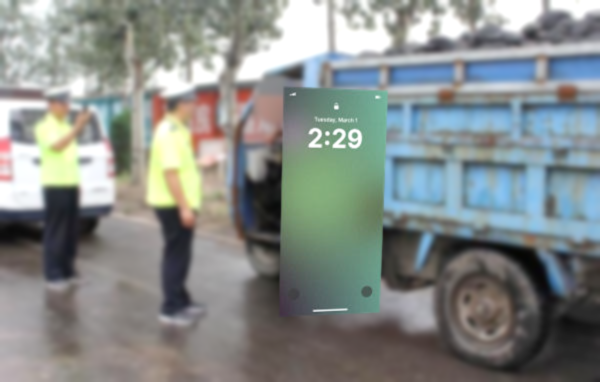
2:29
